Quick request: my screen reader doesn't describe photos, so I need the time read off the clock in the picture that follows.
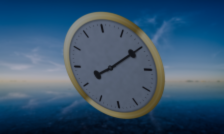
8:10
